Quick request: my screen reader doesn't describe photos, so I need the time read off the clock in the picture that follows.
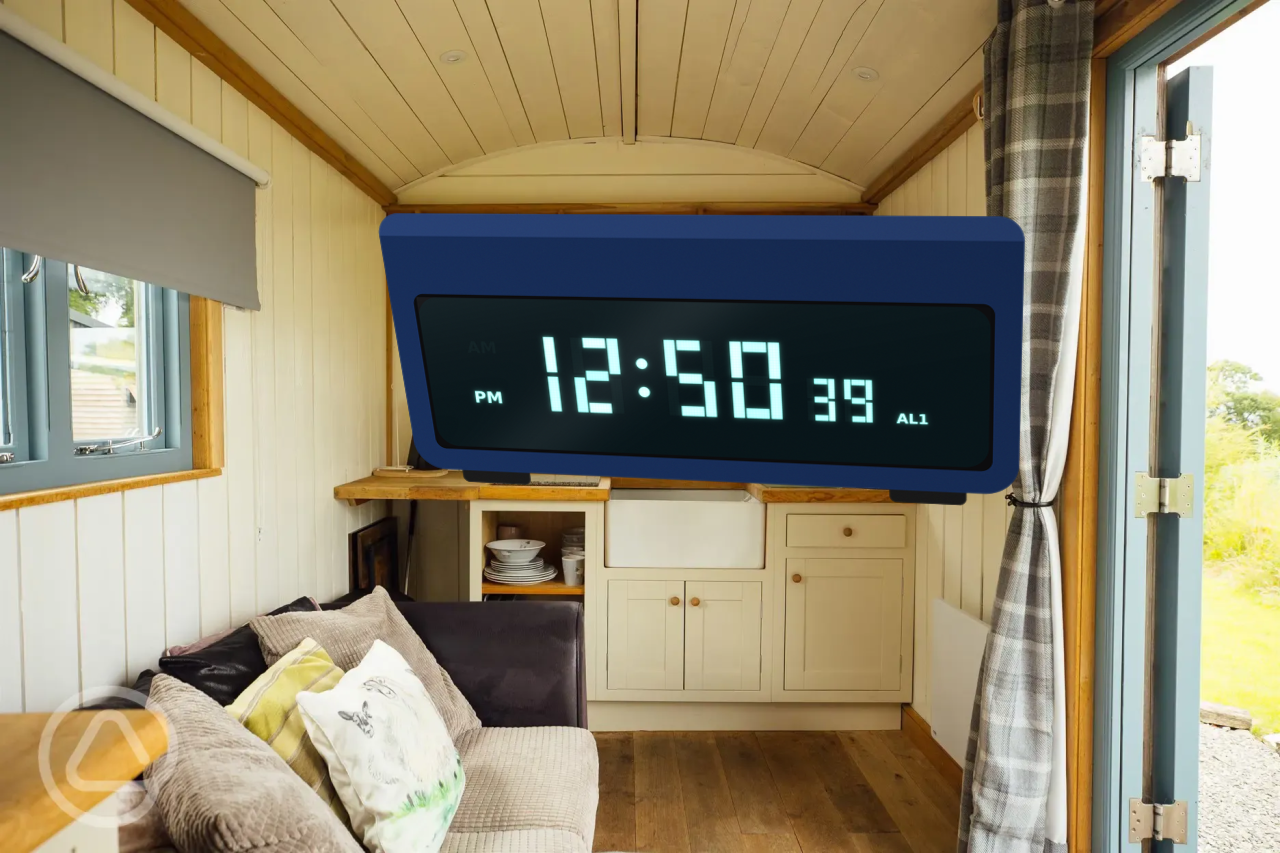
12:50:39
